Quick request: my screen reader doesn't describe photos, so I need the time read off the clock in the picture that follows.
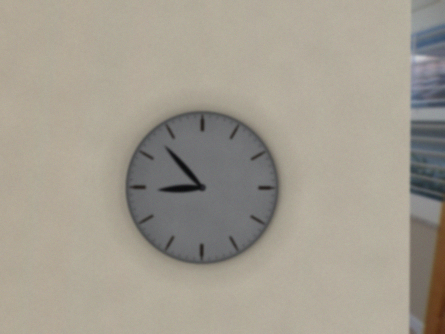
8:53
